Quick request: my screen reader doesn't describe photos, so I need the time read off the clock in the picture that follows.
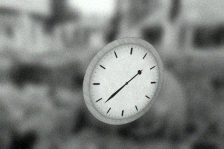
1:38
